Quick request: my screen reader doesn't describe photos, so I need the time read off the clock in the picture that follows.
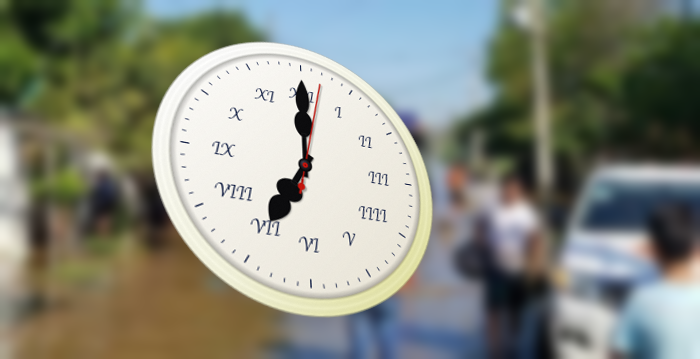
7:00:02
